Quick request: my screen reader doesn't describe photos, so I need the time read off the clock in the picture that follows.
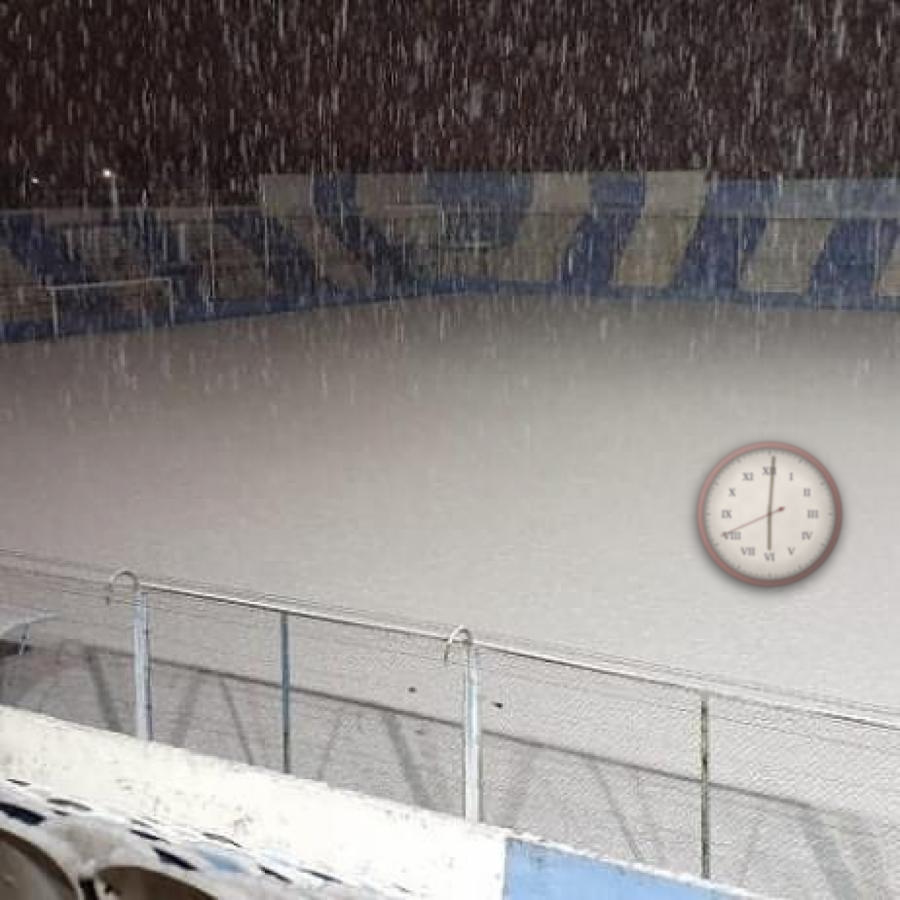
6:00:41
